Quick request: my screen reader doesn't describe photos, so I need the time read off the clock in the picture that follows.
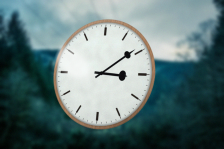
3:09
